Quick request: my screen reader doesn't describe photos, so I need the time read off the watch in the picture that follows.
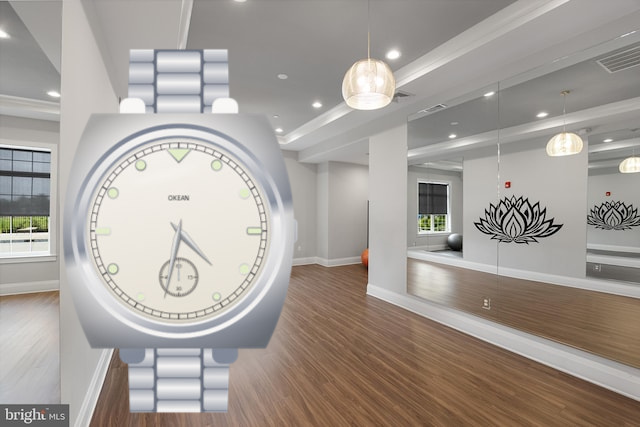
4:32
